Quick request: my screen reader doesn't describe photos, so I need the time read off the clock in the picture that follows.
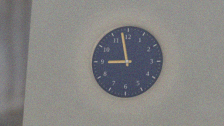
8:58
